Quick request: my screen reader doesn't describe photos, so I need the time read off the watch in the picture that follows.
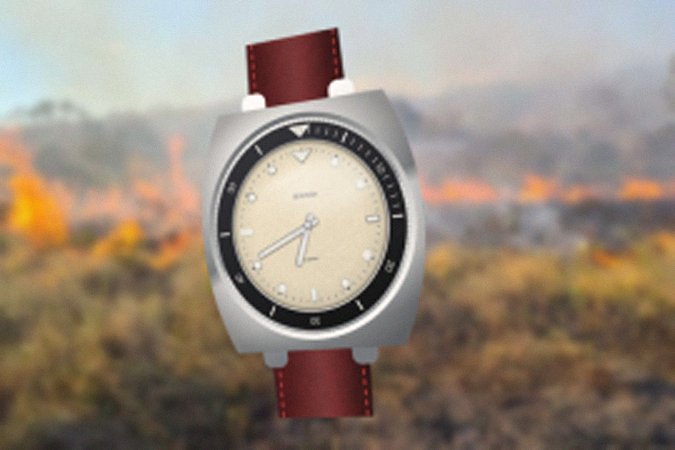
6:41
